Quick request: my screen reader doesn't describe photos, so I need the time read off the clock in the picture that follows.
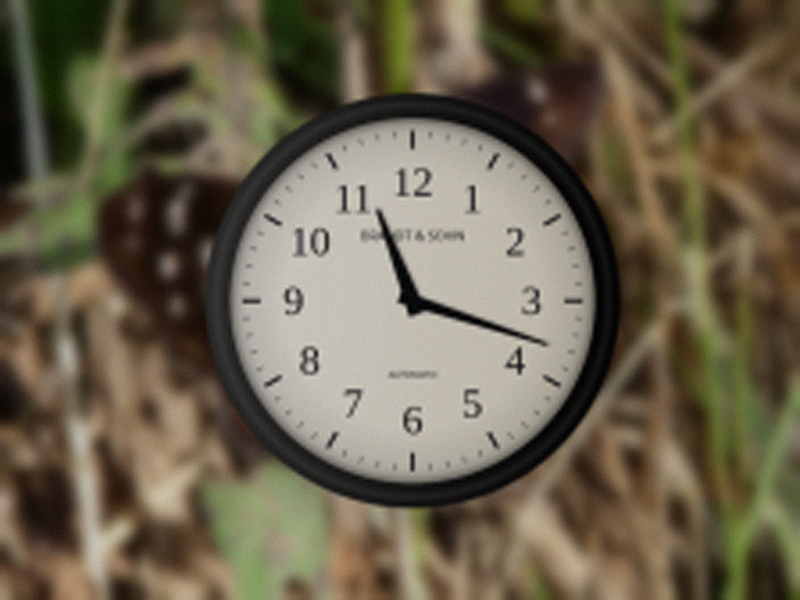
11:18
